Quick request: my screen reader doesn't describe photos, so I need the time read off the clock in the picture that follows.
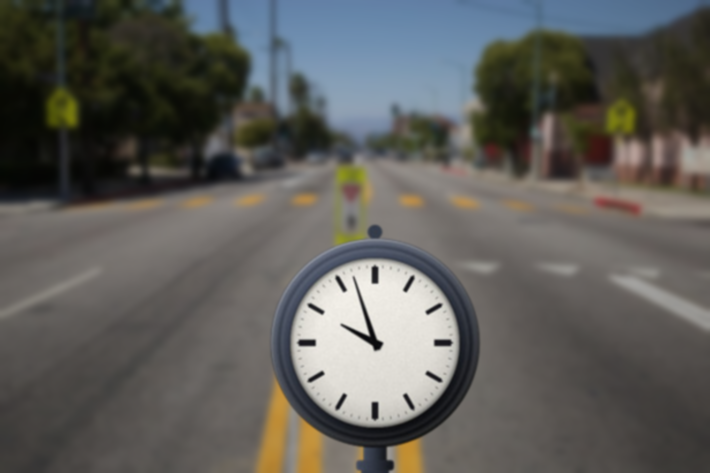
9:57
